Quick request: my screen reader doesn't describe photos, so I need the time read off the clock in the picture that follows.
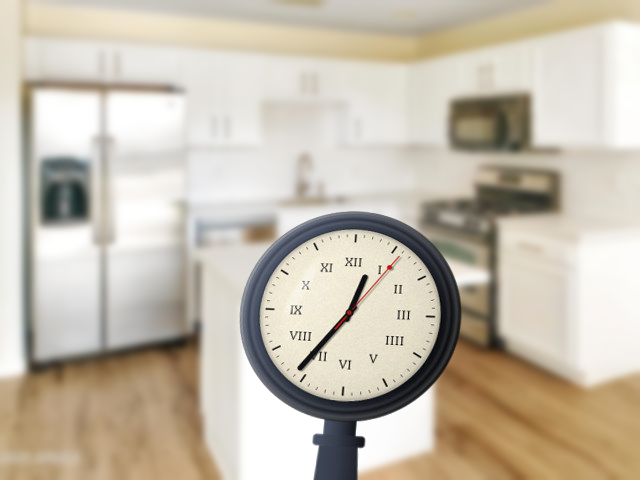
12:36:06
